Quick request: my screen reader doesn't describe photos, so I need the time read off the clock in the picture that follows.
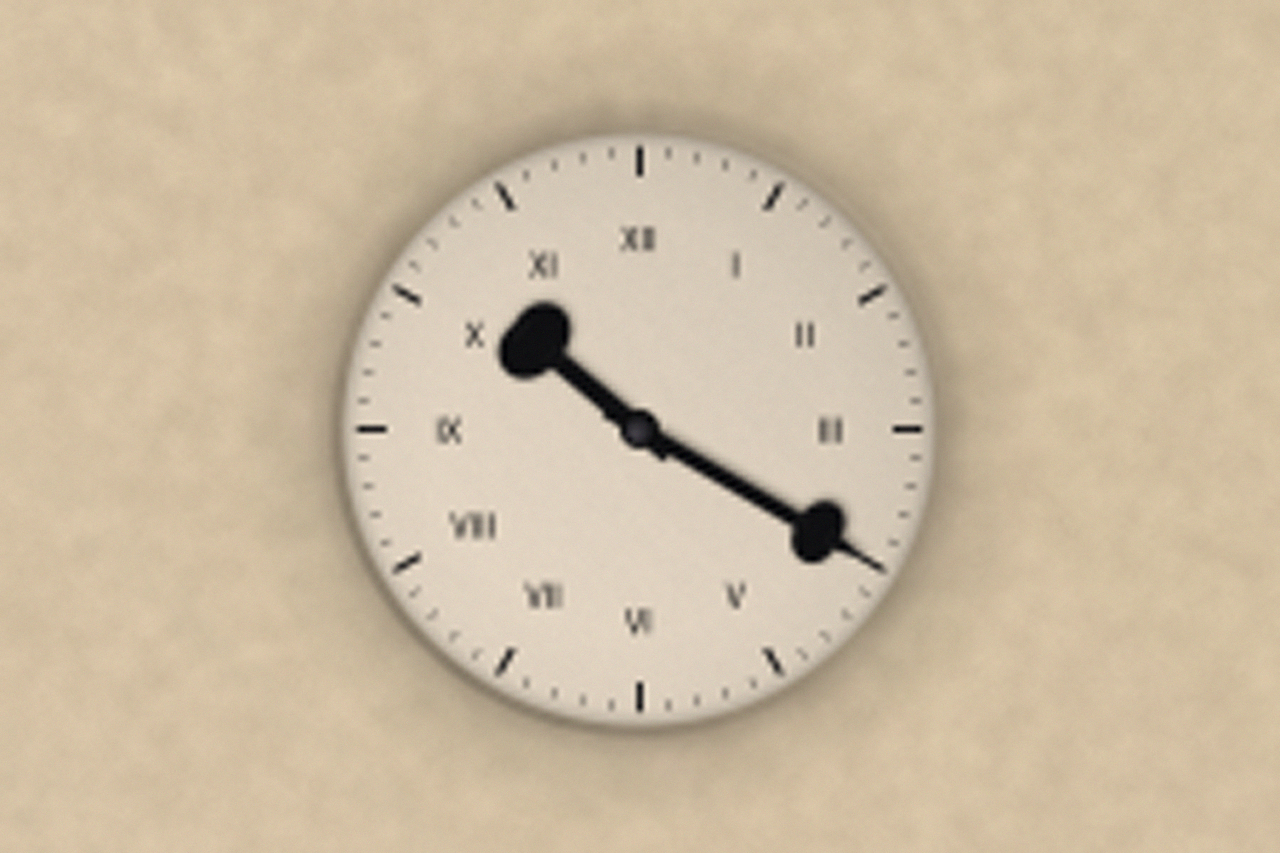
10:20
